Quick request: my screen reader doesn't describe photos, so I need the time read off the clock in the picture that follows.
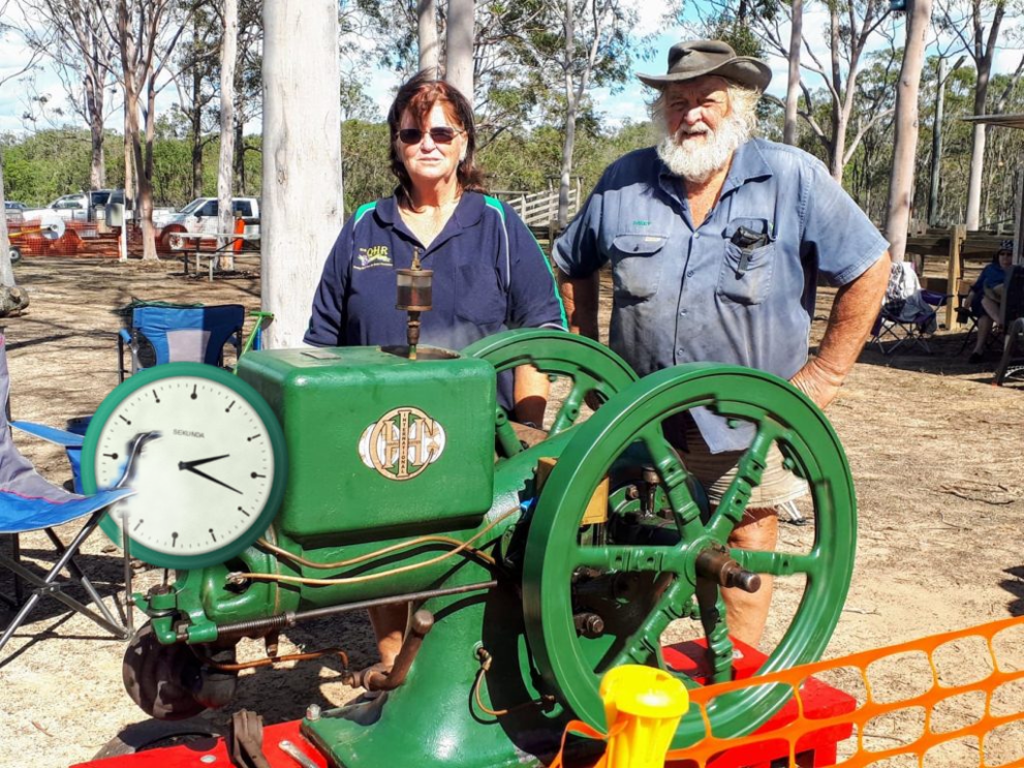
2:18
